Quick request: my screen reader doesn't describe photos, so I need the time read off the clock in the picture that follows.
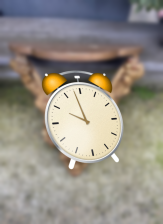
9:58
